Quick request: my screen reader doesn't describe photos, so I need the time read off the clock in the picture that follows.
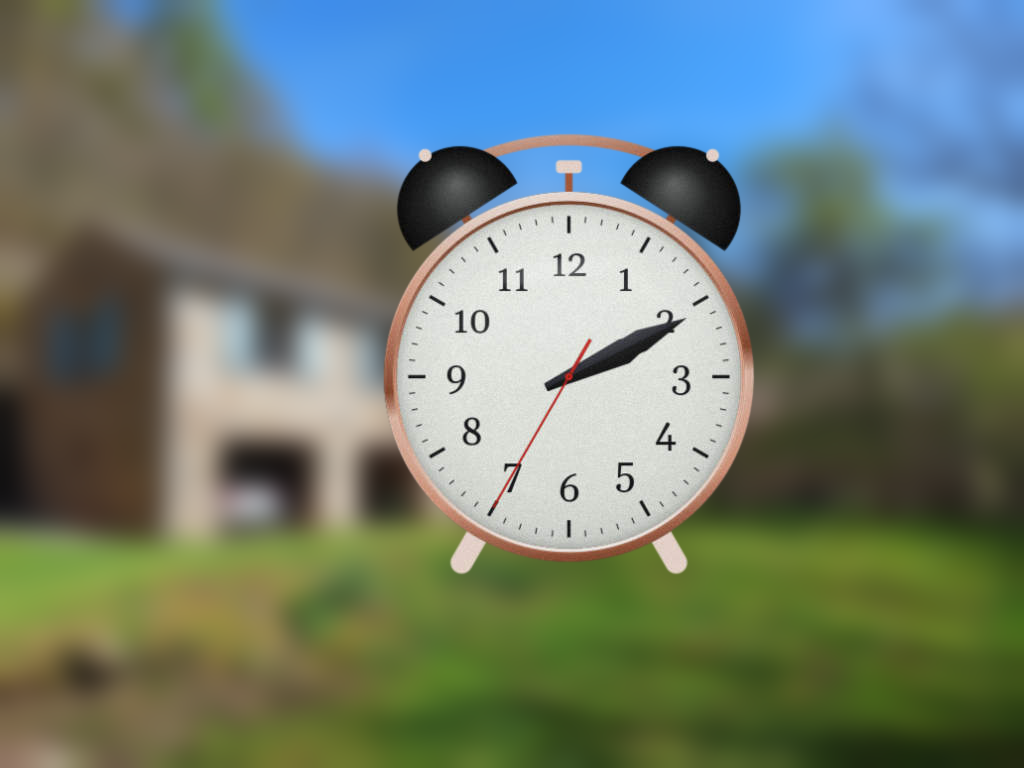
2:10:35
